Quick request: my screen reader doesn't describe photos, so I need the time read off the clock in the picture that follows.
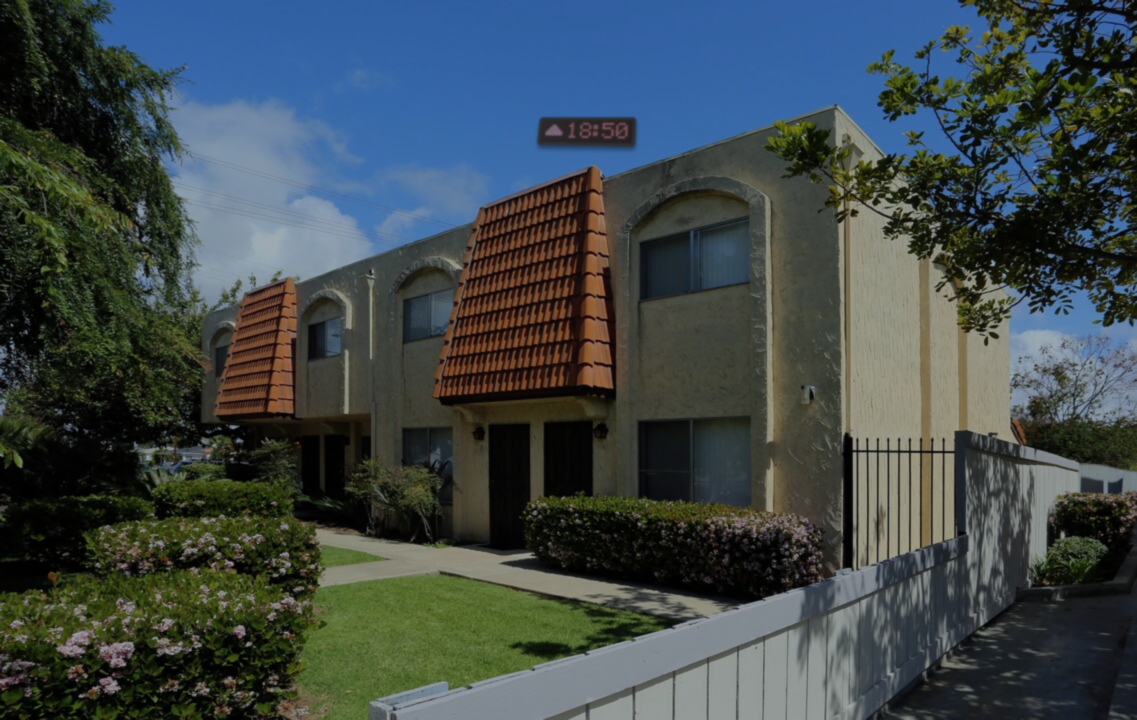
18:50
